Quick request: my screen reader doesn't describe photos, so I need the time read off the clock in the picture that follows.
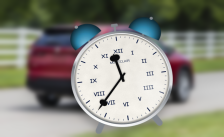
11:37
